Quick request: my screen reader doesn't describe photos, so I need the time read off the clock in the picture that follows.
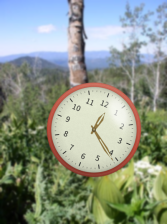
12:21
